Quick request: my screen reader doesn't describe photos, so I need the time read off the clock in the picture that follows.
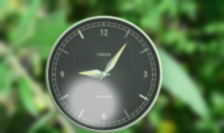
9:06
